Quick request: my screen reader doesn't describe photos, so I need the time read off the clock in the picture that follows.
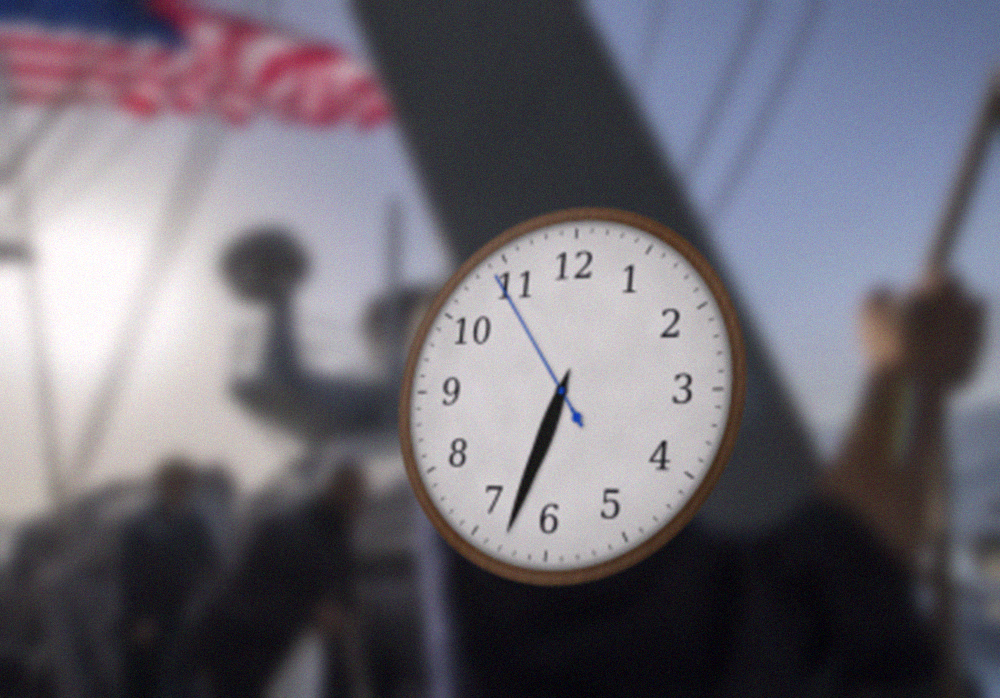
6:32:54
